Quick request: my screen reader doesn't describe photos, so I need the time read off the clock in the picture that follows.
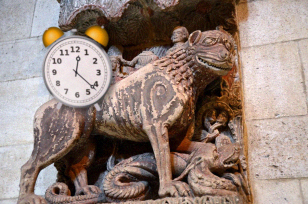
12:22
